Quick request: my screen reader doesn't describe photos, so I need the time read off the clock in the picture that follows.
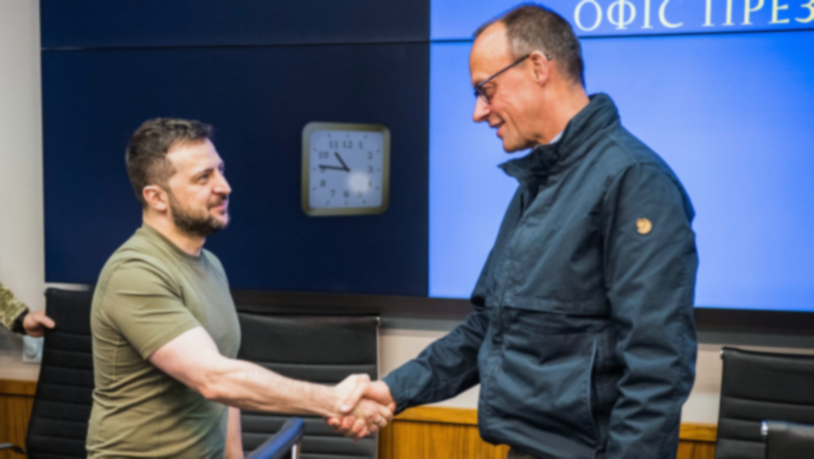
10:46
